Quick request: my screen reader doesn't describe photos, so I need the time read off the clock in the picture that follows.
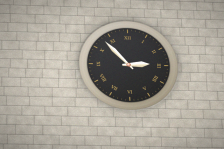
2:53
